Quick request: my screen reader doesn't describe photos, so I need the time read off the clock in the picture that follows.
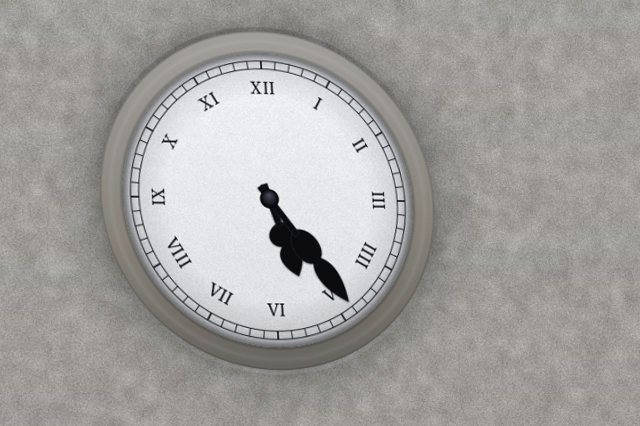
5:24
